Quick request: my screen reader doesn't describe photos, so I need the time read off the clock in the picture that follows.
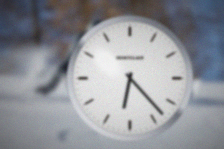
6:23
